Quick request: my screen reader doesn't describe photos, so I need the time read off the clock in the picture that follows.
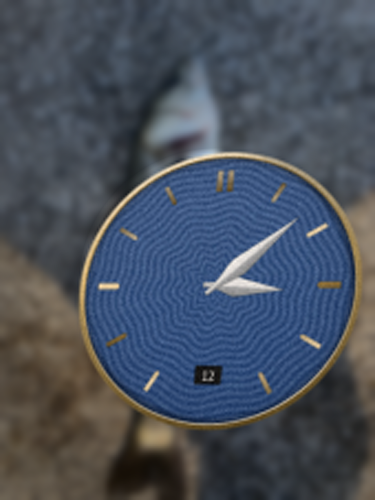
3:08
